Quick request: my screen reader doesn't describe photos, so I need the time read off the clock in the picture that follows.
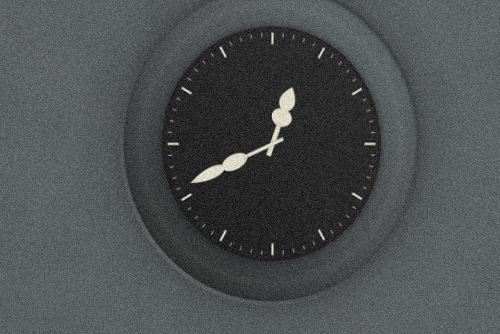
12:41
